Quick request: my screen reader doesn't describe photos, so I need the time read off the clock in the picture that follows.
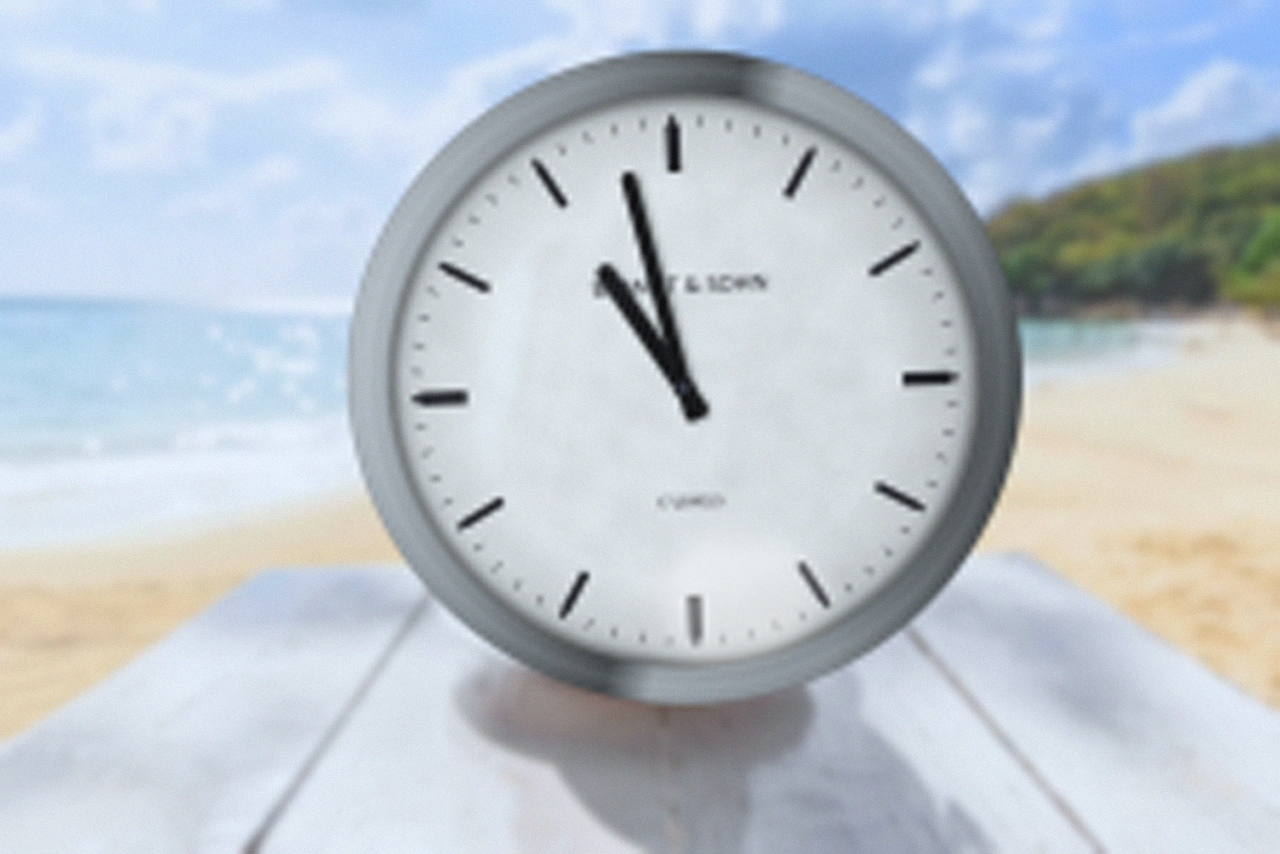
10:58
